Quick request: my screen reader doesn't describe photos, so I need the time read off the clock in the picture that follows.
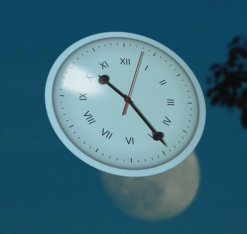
10:24:03
